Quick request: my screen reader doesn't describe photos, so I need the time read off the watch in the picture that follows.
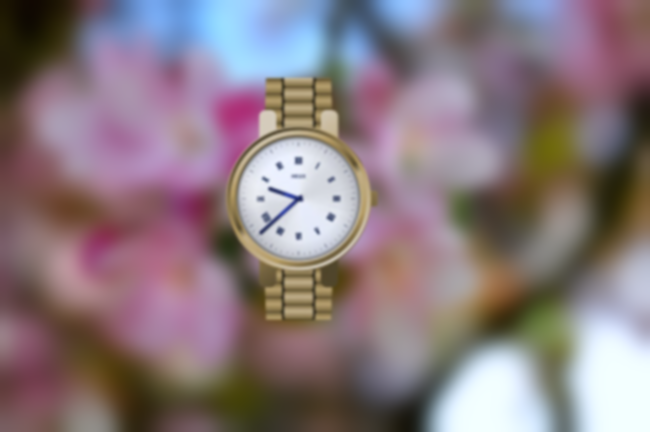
9:38
